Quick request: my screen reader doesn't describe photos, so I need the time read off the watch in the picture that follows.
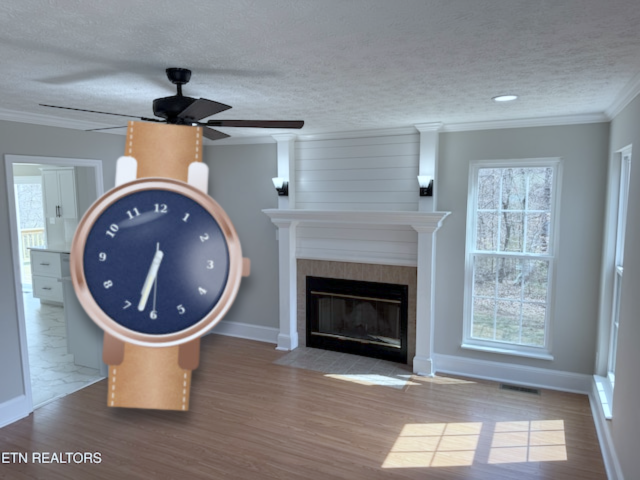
6:32:30
